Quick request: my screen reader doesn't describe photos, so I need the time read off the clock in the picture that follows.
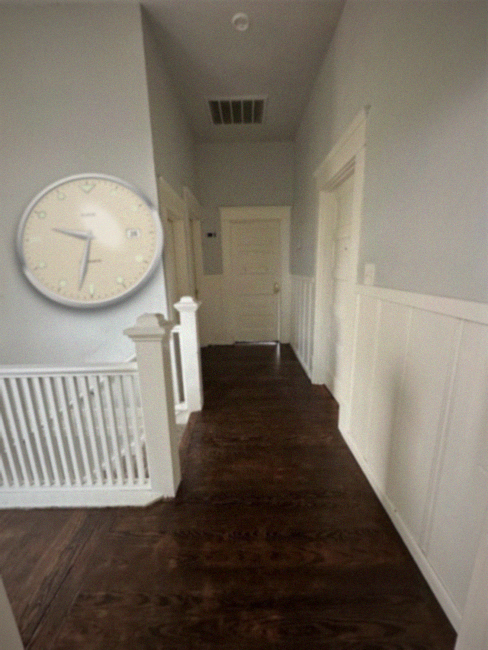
9:32
